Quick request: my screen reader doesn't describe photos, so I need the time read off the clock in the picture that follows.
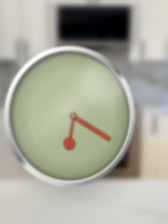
6:20
